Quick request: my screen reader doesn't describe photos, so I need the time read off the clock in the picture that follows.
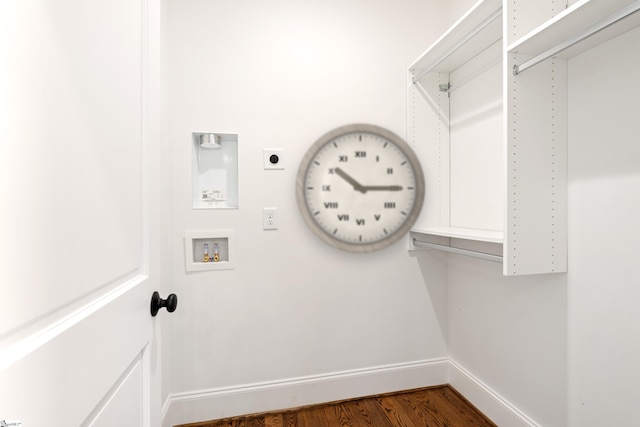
10:15
